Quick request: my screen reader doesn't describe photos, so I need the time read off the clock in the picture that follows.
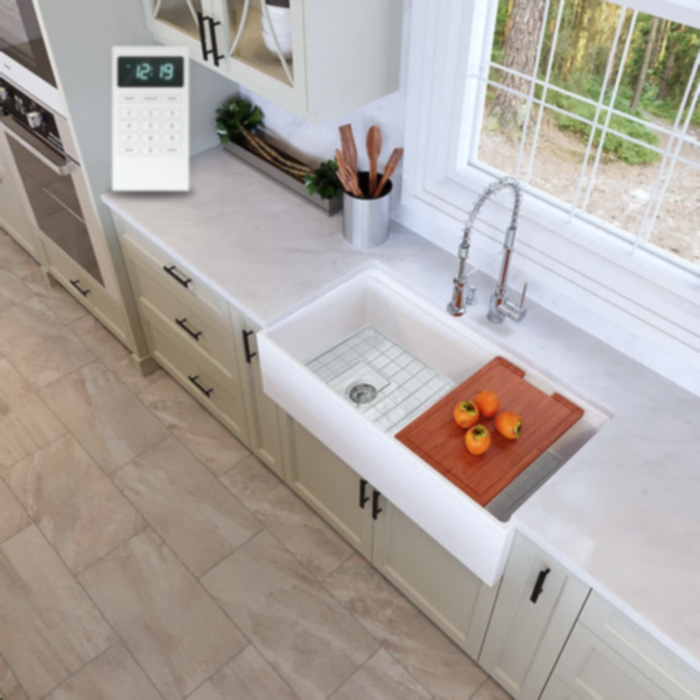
12:19
